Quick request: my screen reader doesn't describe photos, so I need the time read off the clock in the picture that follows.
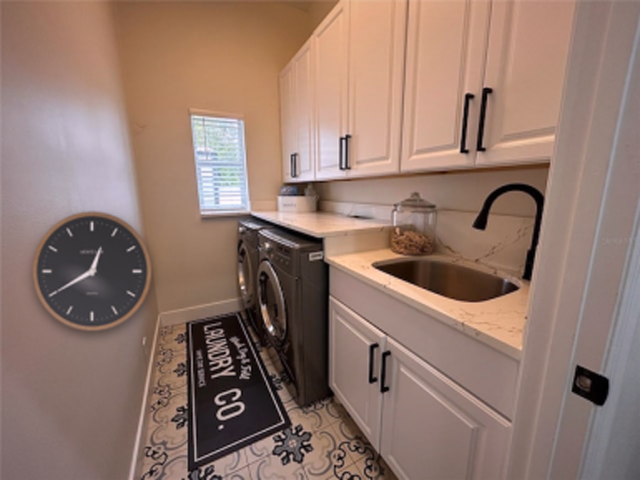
12:40
